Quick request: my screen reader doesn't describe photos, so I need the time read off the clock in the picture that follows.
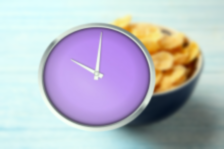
10:01
